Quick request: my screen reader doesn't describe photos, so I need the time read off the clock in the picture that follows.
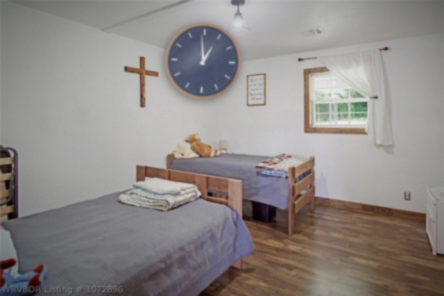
12:59
